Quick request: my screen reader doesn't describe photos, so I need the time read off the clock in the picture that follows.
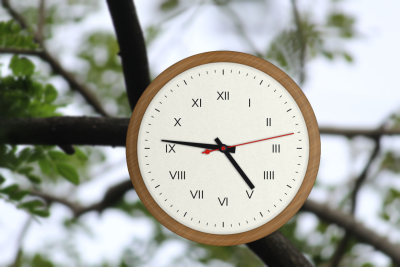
4:46:13
